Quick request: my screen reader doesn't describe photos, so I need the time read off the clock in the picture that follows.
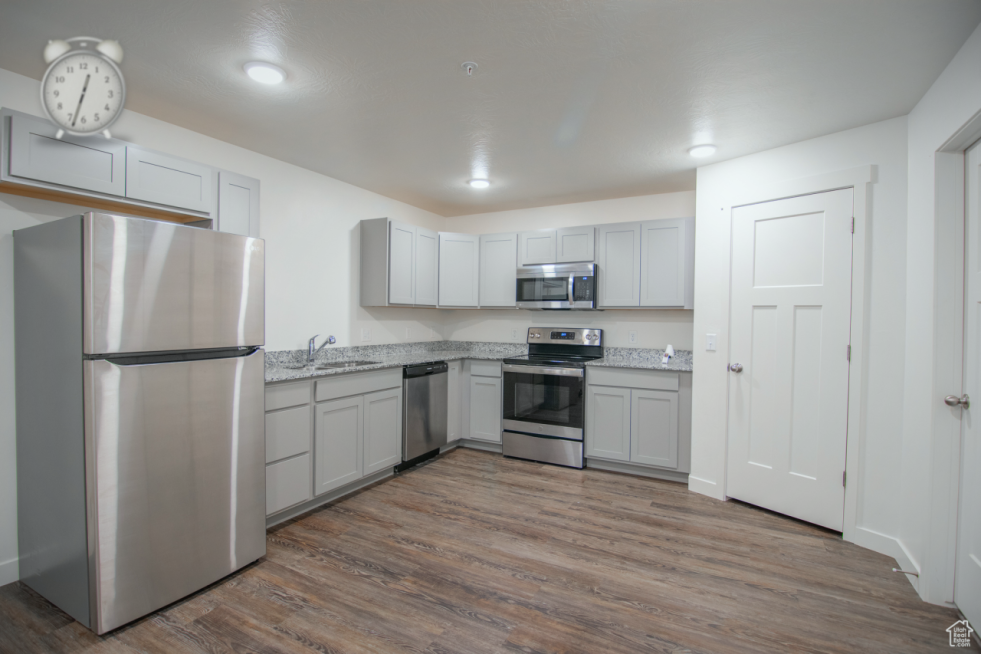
12:33
